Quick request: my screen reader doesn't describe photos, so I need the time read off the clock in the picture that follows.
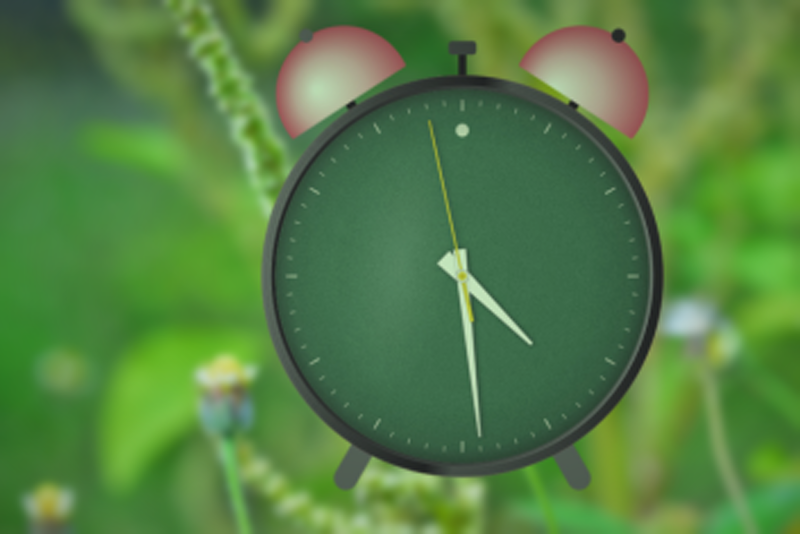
4:28:58
